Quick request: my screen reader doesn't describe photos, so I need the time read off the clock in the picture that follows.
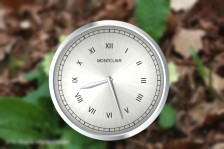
8:27
